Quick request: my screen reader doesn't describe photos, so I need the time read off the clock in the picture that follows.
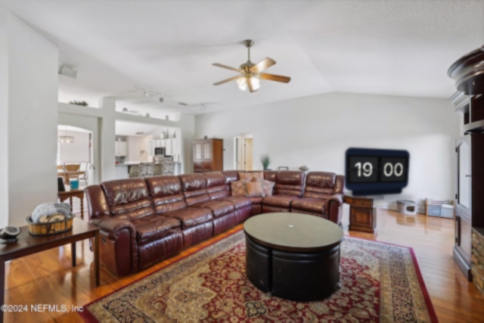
19:00
